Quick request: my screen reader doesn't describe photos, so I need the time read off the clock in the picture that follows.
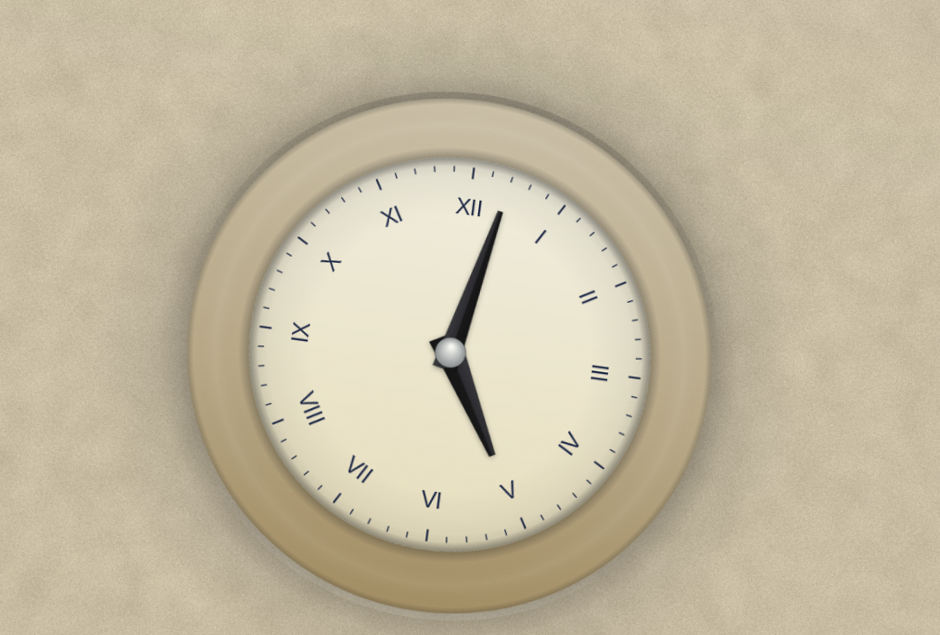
5:02
